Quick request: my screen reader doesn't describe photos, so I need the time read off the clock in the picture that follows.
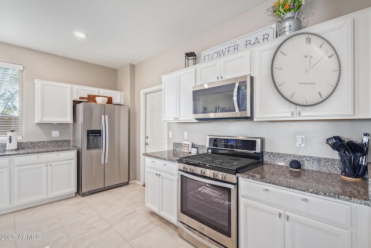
12:08
